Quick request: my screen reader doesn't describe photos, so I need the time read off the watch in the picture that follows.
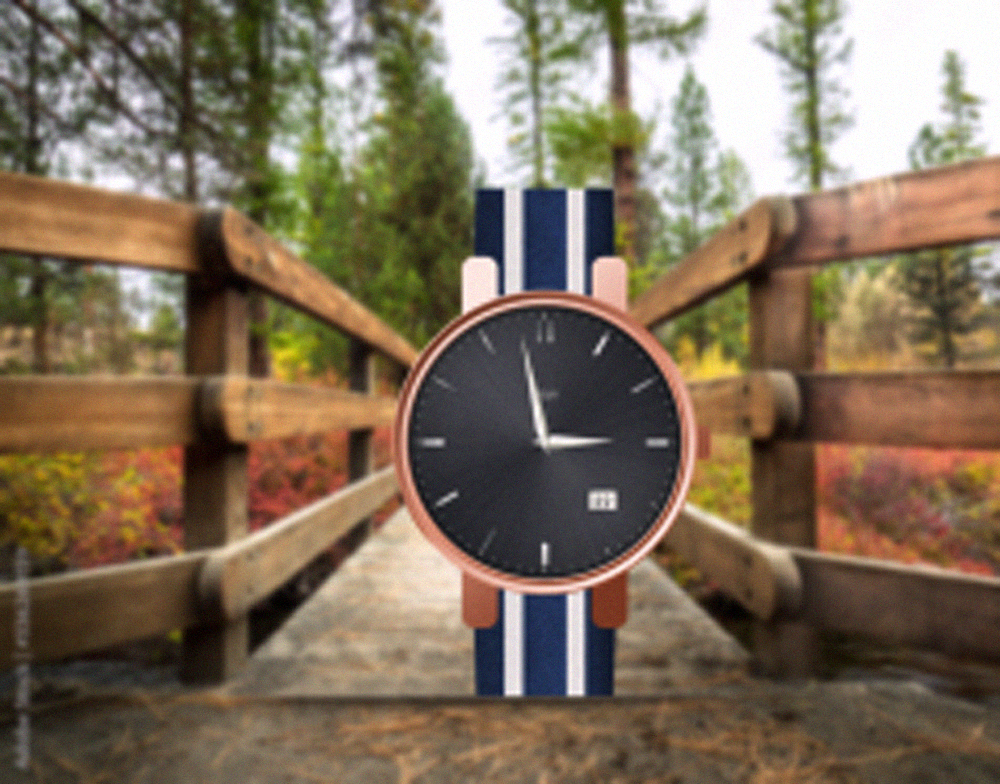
2:58
